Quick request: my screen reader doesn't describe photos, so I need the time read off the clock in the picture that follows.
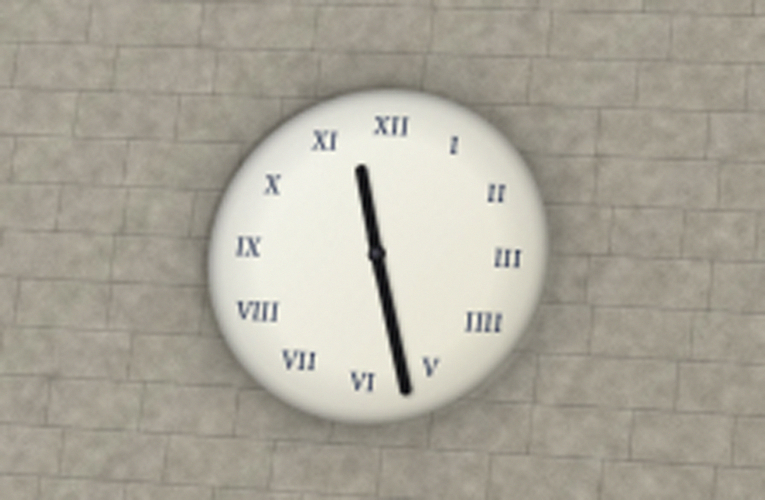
11:27
